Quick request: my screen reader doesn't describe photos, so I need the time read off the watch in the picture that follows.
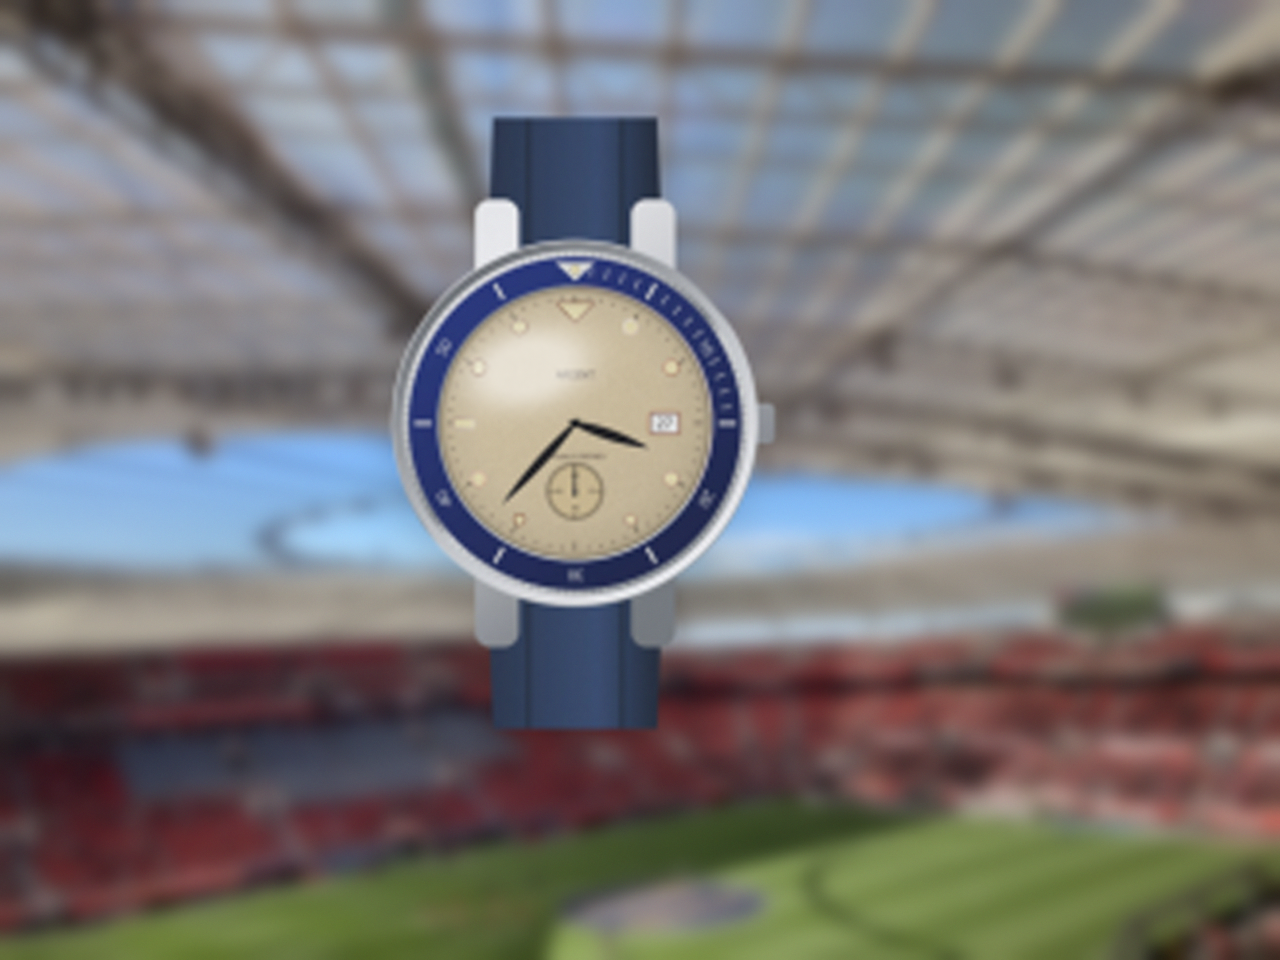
3:37
